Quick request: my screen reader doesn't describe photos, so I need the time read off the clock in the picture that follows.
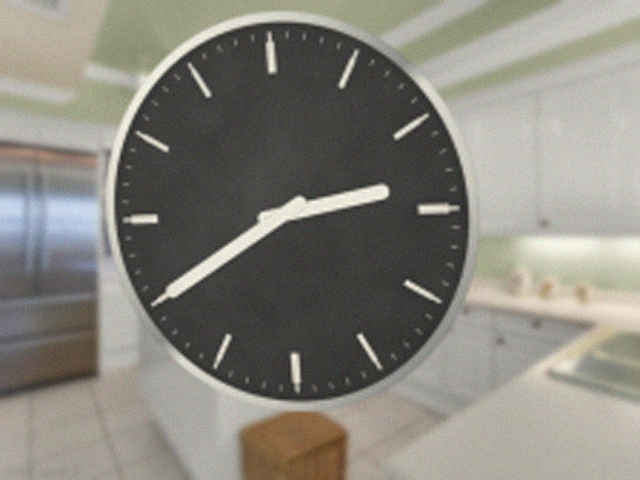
2:40
